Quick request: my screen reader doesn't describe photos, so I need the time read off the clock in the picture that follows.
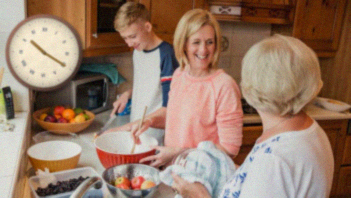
10:20
